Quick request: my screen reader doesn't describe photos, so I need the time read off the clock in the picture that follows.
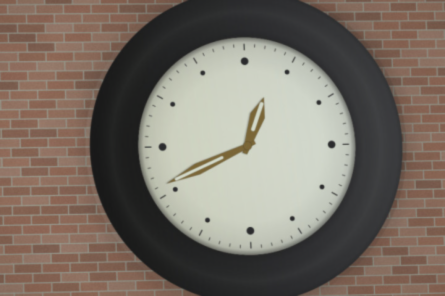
12:41
